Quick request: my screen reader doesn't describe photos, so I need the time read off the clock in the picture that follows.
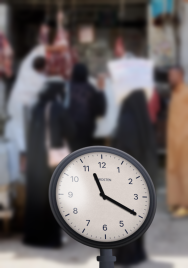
11:20
